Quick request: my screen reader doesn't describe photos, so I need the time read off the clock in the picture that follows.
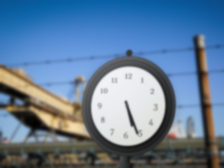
5:26
